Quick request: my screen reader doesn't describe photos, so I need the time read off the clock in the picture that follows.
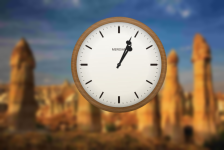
1:04
